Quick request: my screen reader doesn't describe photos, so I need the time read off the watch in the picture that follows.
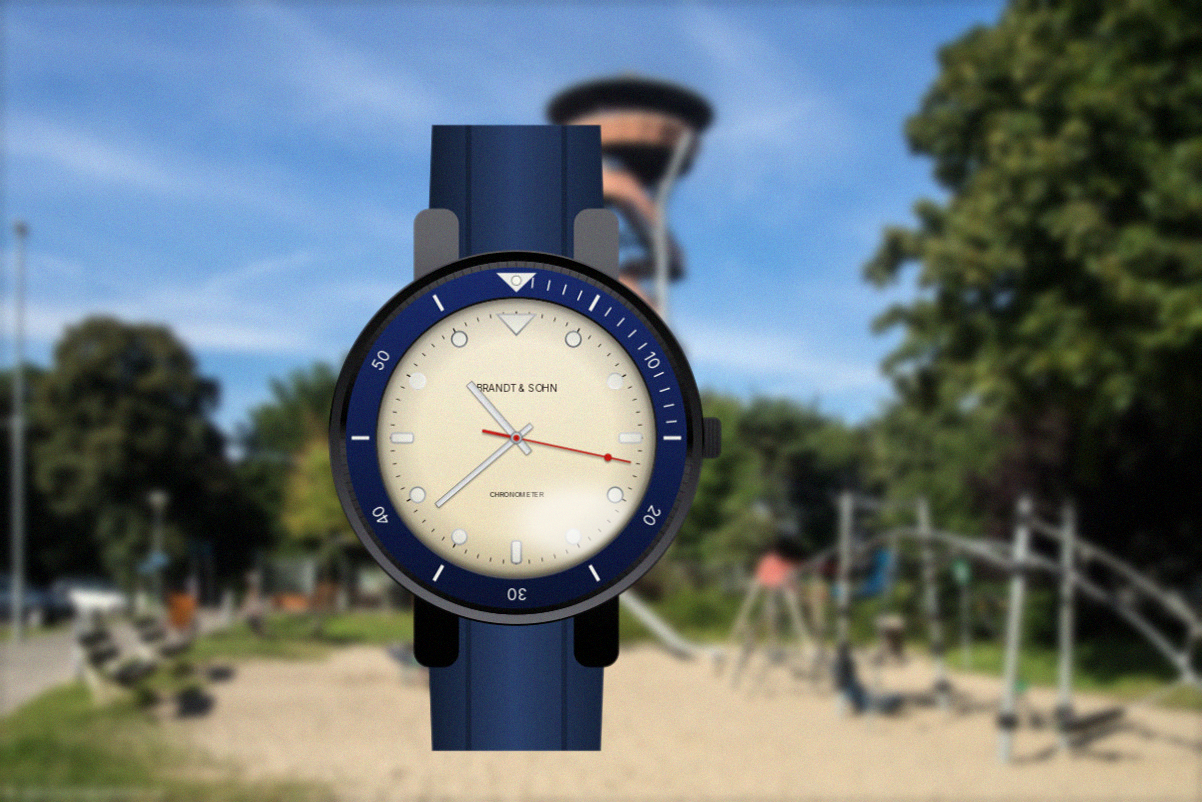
10:38:17
